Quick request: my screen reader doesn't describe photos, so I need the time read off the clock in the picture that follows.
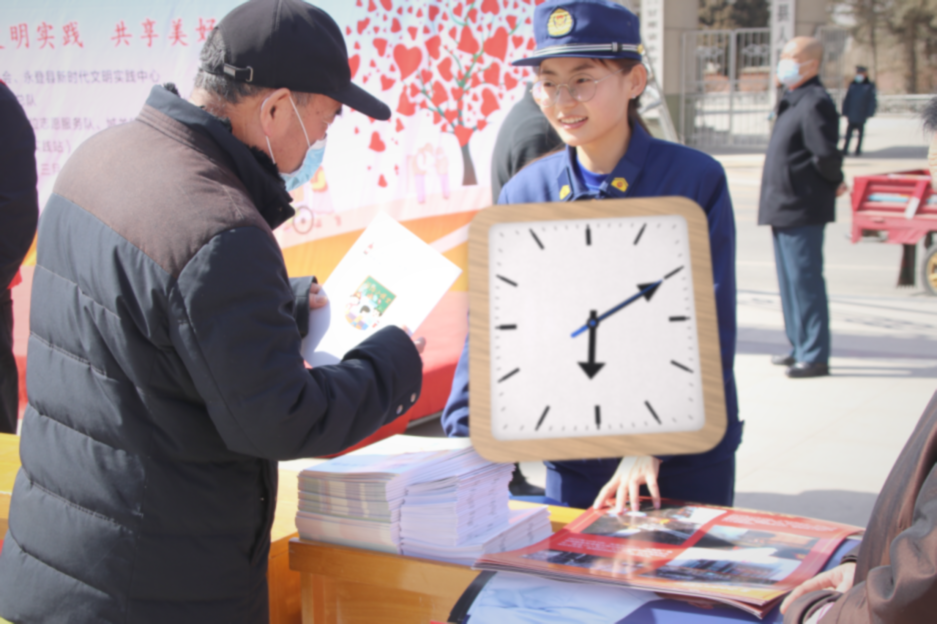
6:10:10
